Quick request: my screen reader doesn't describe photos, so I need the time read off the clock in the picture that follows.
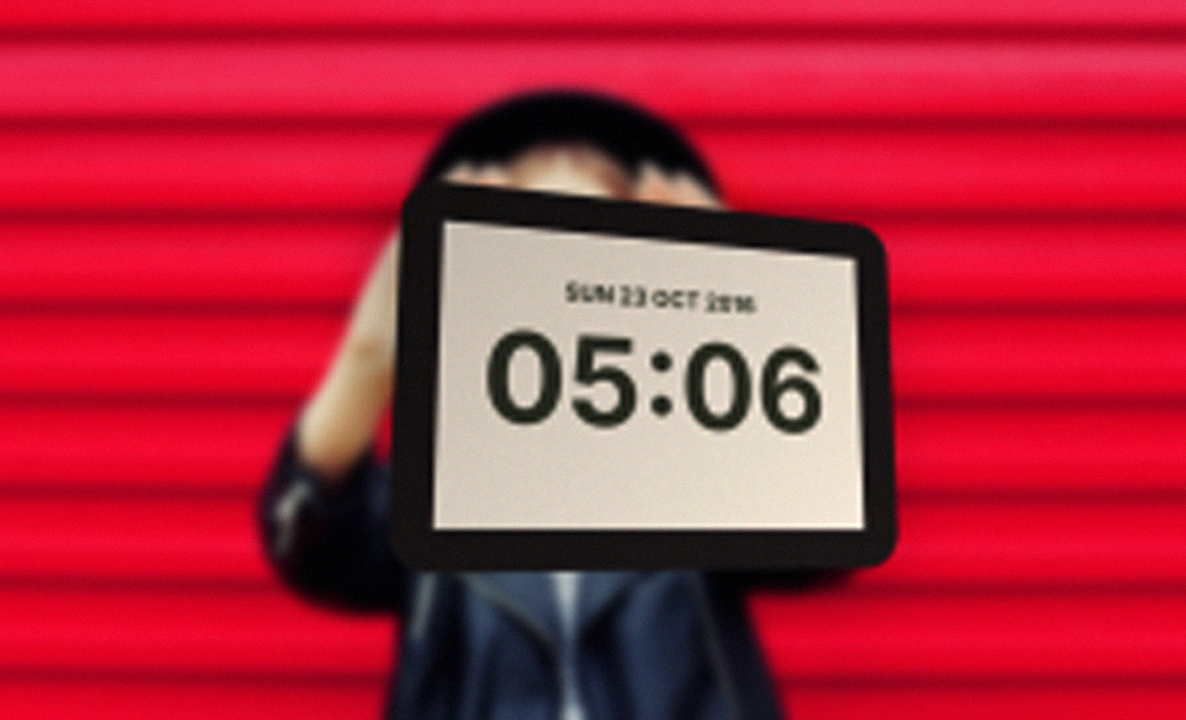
5:06
